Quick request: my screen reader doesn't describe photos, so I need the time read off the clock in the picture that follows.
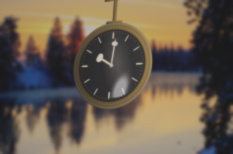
10:01
